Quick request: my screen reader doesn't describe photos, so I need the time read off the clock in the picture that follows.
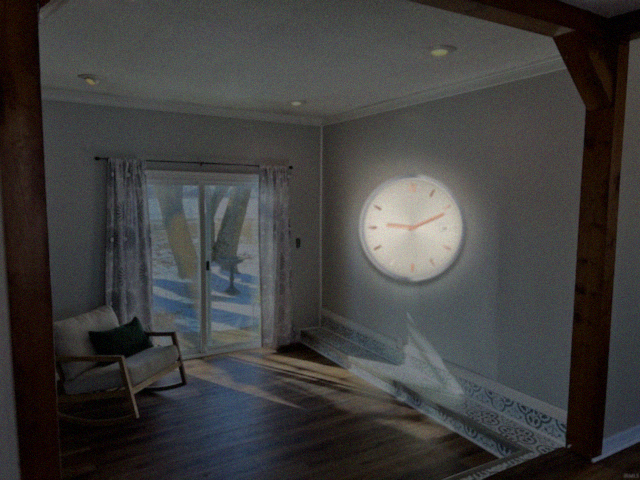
9:11
